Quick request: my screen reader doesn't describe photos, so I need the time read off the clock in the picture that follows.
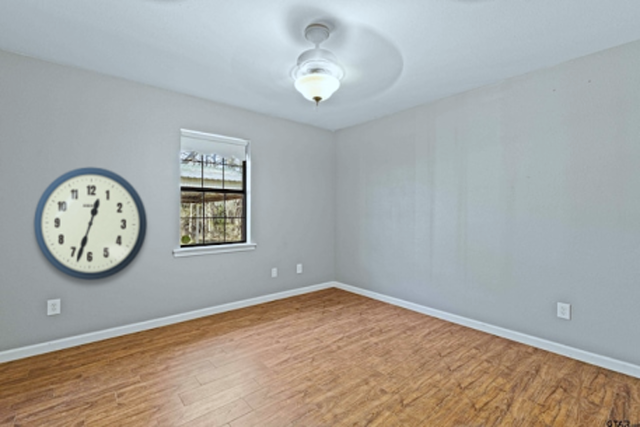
12:33
